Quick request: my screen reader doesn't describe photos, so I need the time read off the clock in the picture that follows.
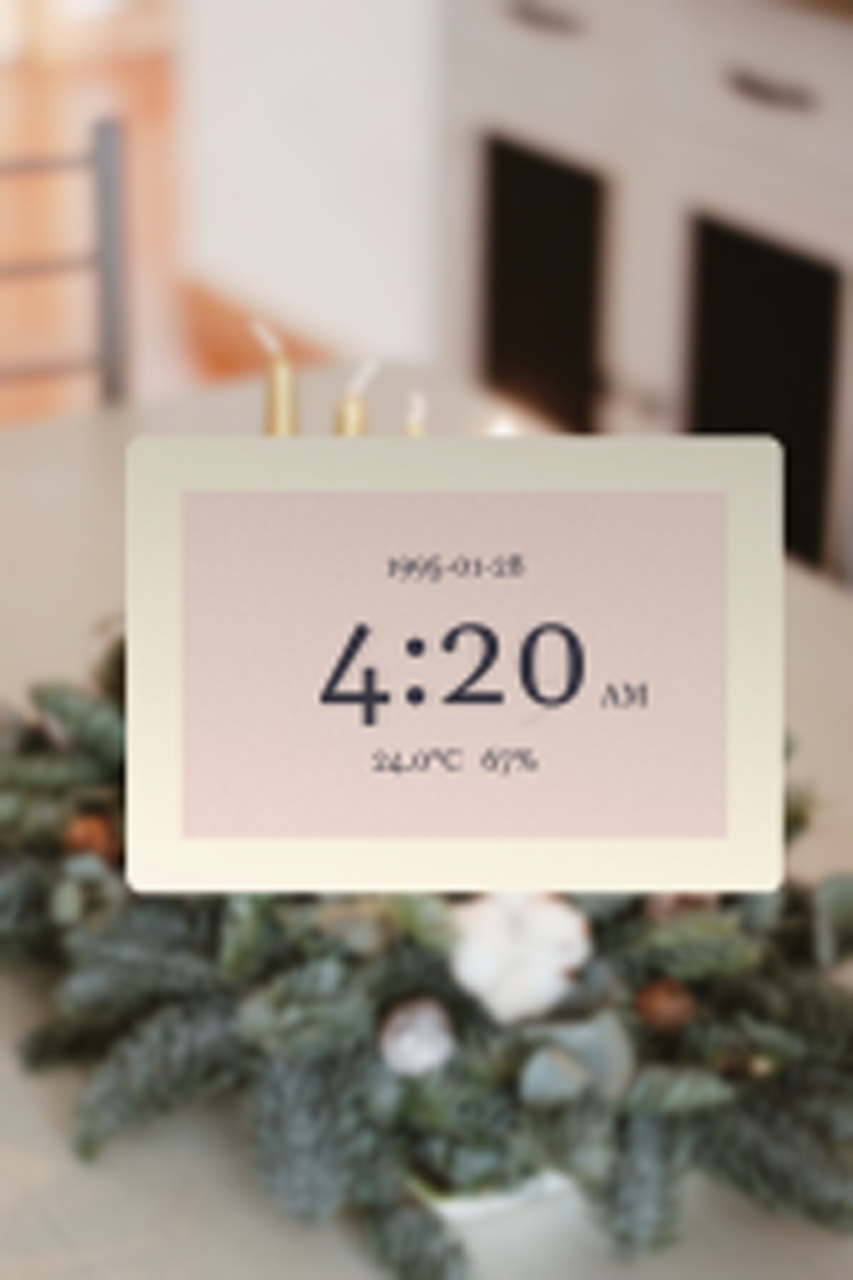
4:20
